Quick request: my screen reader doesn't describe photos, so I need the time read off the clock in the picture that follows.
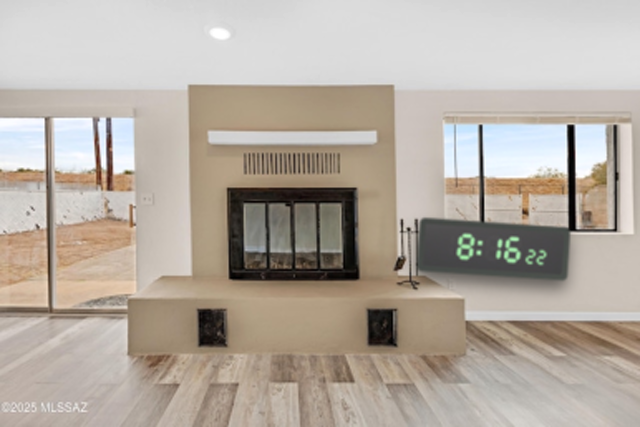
8:16:22
